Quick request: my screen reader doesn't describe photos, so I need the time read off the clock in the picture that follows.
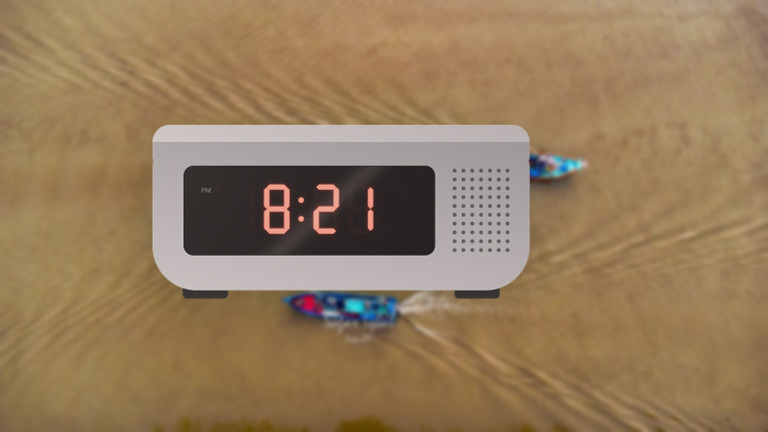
8:21
